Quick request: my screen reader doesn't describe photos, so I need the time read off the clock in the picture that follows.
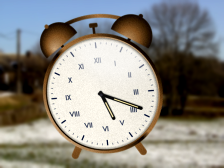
5:19
